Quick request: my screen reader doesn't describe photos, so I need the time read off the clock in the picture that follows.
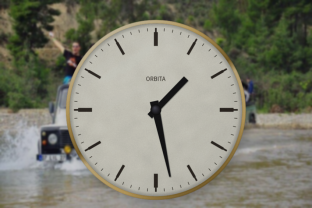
1:28
